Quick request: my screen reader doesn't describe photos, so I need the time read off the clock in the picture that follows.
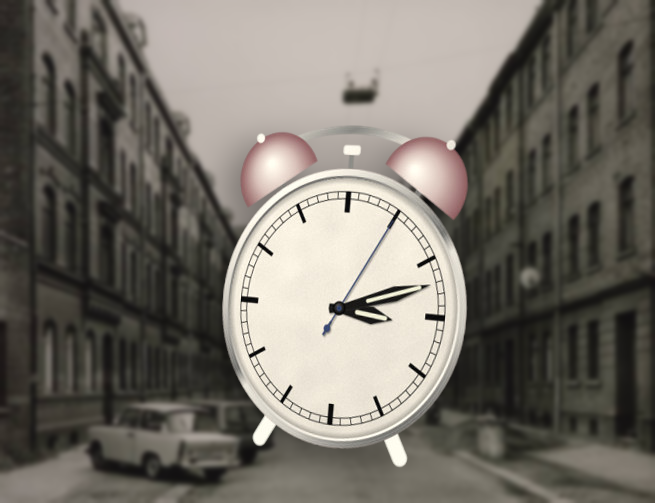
3:12:05
